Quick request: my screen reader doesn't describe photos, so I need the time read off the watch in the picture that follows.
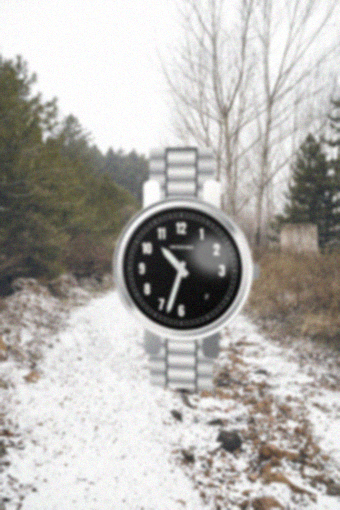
10:33
